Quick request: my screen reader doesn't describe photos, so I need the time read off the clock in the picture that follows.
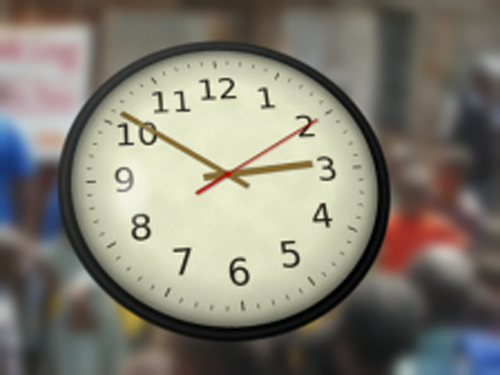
2:51:10
